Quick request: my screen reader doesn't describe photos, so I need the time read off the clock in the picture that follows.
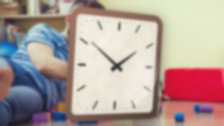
1:51
